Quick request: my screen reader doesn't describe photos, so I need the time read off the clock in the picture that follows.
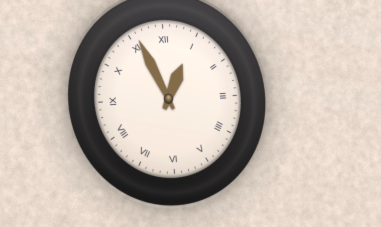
12:56
